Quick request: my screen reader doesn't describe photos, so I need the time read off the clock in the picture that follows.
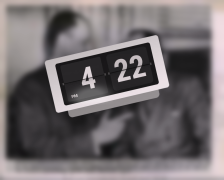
4:22
